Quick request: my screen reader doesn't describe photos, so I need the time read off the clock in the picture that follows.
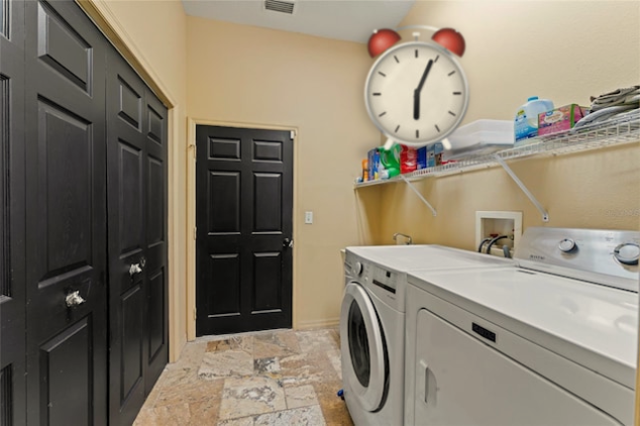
6:04
